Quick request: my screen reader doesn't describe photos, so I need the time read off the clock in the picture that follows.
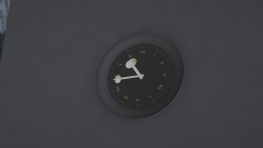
10:44
